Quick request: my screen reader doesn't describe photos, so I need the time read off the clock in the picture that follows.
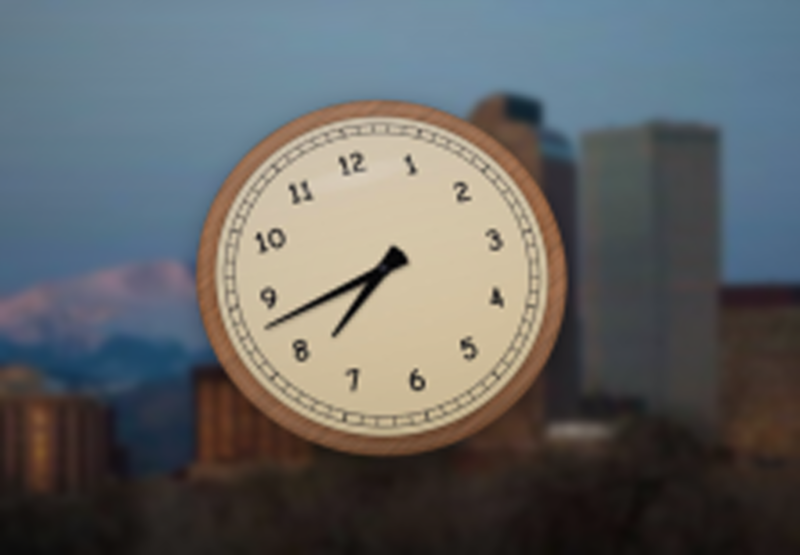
7:43
